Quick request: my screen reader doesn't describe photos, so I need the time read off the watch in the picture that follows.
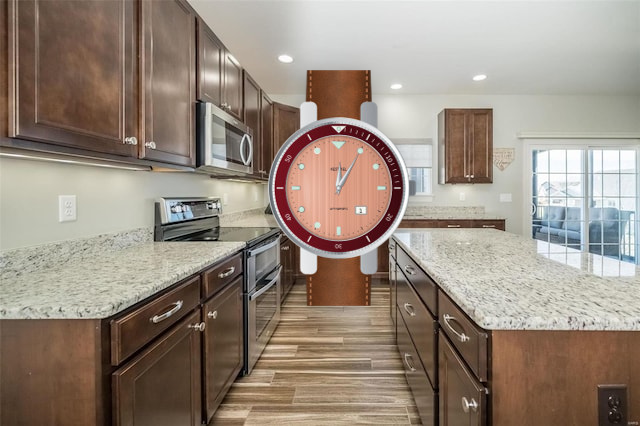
12:05
